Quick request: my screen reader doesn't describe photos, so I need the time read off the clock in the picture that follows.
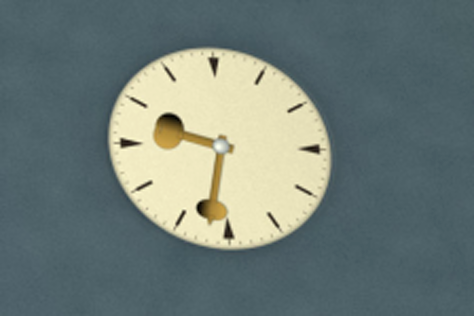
9:32
